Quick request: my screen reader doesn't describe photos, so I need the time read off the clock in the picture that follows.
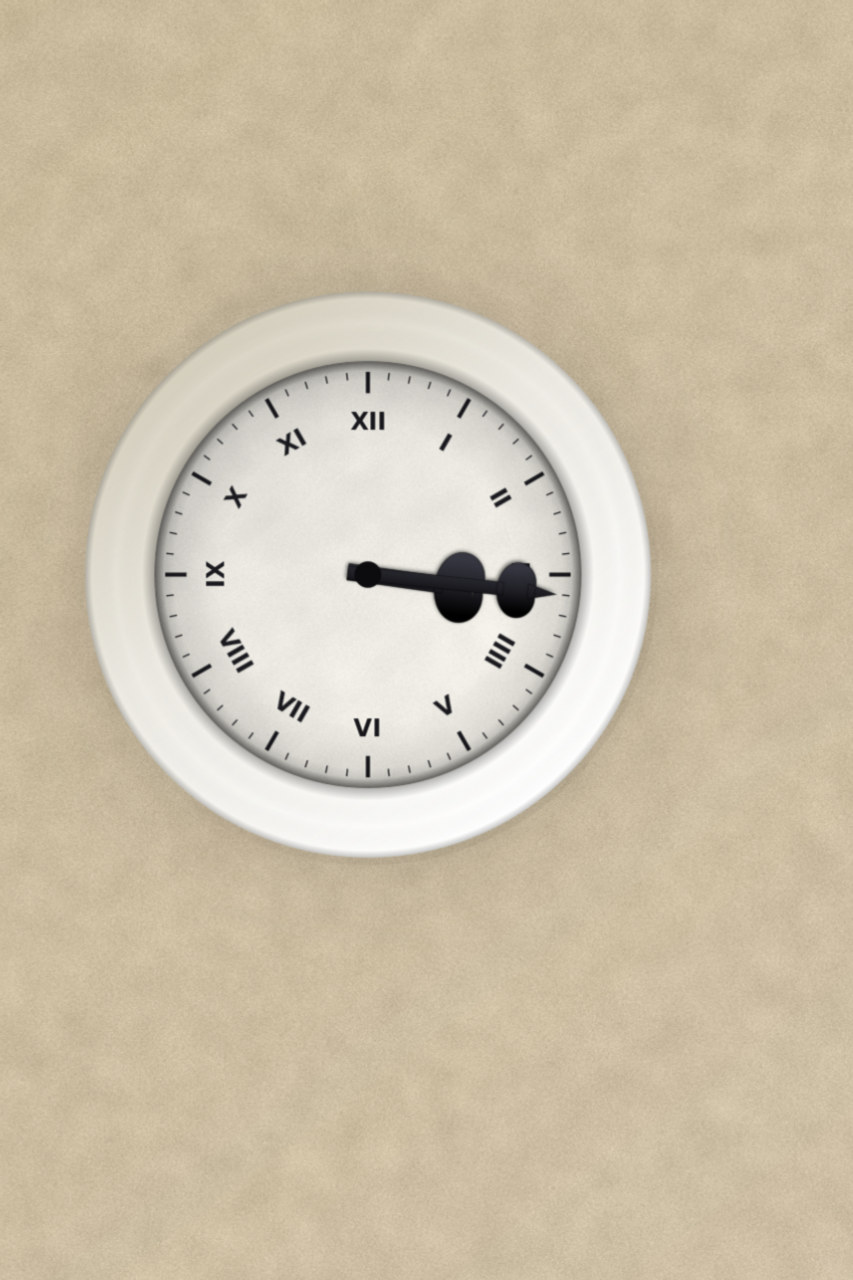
3:16
